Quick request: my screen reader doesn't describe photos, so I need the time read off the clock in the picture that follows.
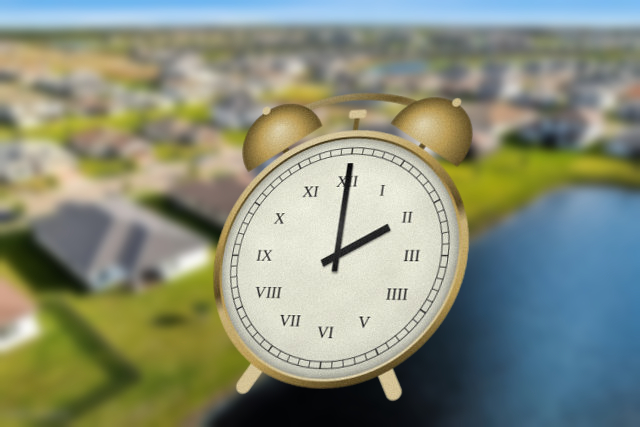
2:00
